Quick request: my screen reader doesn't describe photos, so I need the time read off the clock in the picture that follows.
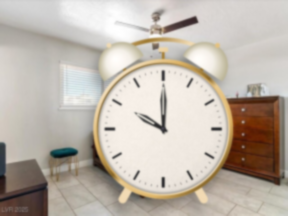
10:00
